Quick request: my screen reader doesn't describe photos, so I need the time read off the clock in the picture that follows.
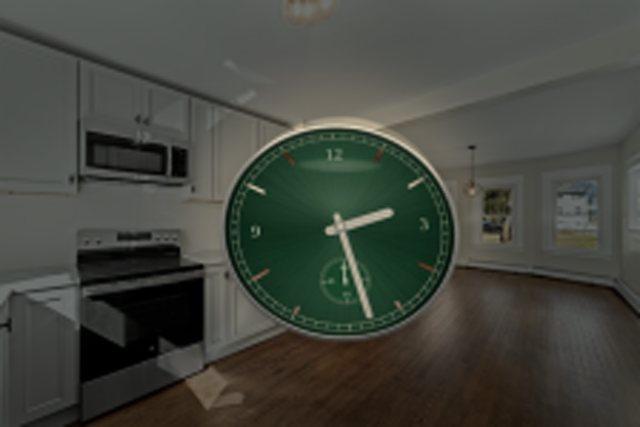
2:28
